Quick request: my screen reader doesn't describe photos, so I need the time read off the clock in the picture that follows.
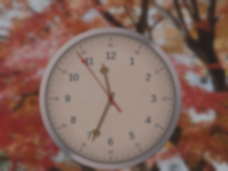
11:33:54
